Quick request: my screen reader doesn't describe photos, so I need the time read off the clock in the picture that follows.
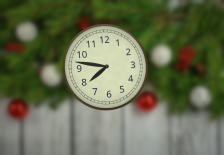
7:47
